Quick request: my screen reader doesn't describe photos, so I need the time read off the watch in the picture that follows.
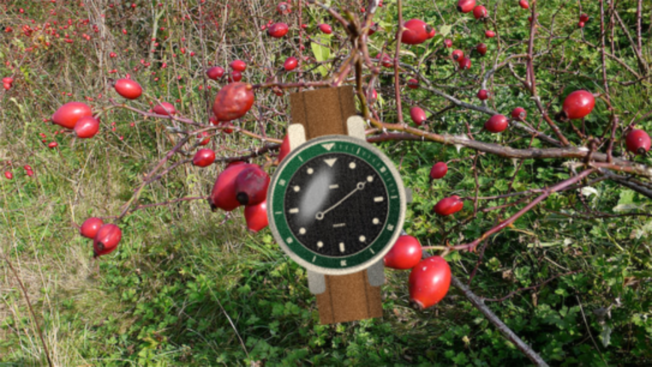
8:10
